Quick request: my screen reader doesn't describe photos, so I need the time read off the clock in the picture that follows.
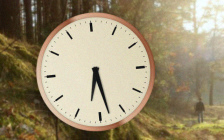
6:28
